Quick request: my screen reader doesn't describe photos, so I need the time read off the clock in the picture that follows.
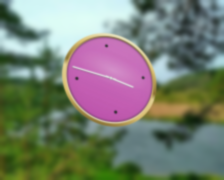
3:48
